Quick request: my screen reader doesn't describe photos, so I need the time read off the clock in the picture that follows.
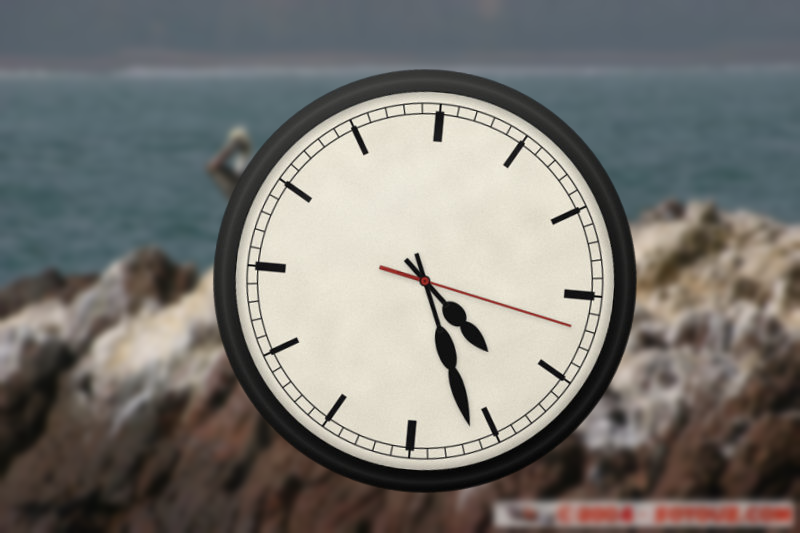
4:26:17
